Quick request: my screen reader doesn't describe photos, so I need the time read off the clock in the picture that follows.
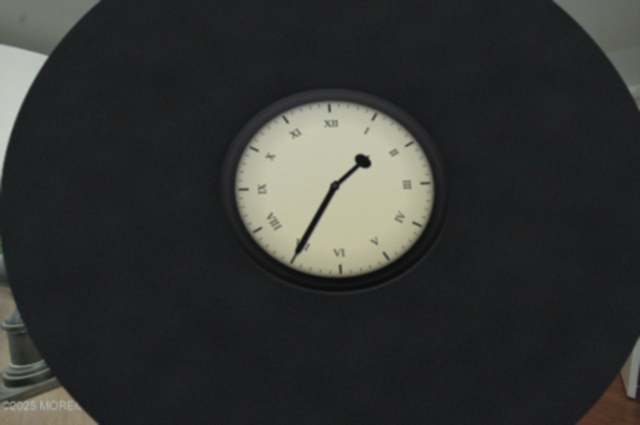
1:35
